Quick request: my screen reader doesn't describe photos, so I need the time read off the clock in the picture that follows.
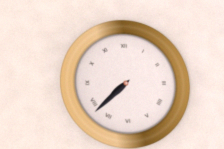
7:38
